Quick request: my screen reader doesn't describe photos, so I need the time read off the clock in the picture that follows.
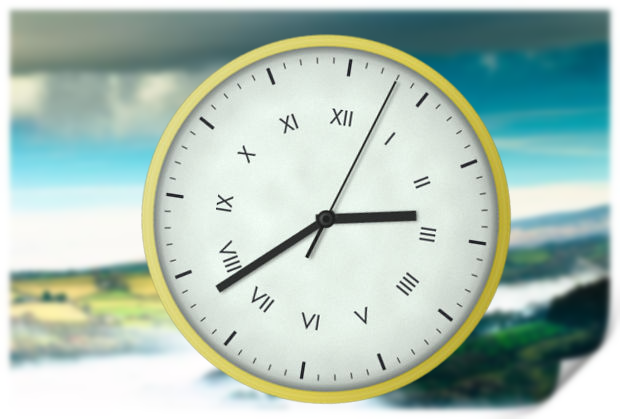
2:38:03
